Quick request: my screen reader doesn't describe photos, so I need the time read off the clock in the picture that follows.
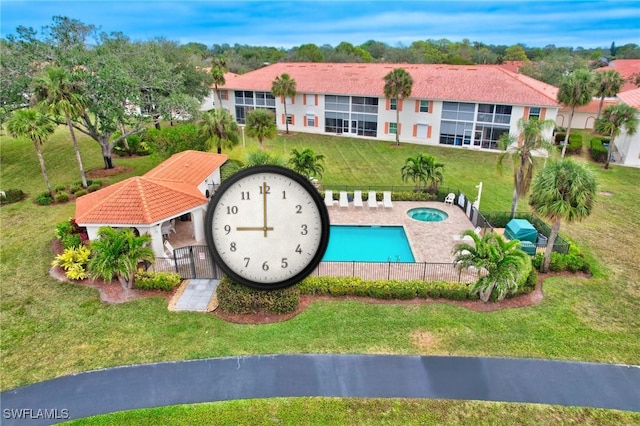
9:00
